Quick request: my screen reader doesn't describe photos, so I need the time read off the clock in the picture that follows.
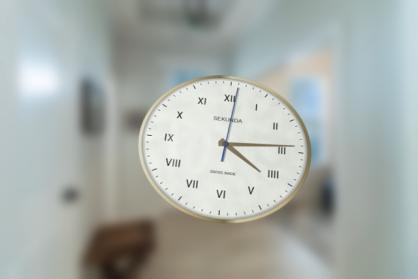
4:14:01
